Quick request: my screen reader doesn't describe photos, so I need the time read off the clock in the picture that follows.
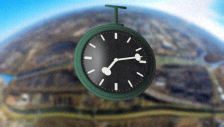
7:13
